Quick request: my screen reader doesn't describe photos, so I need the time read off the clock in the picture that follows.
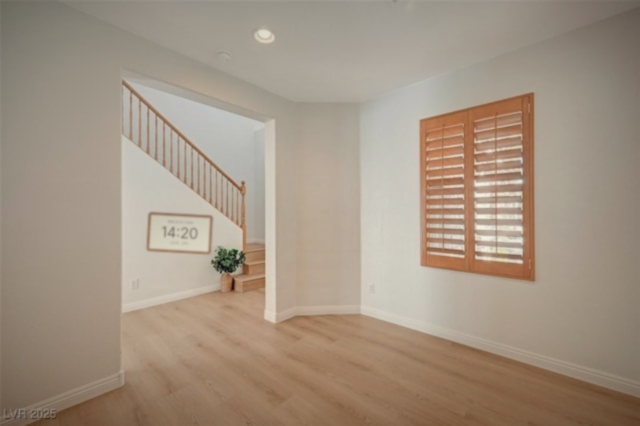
14:20
